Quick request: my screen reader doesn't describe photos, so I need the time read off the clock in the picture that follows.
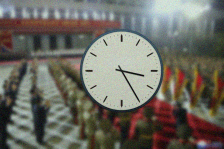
3:25
